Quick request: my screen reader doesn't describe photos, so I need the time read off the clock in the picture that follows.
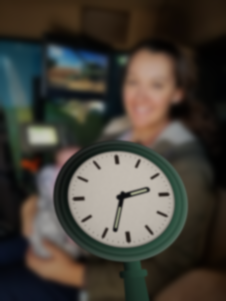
2:33
